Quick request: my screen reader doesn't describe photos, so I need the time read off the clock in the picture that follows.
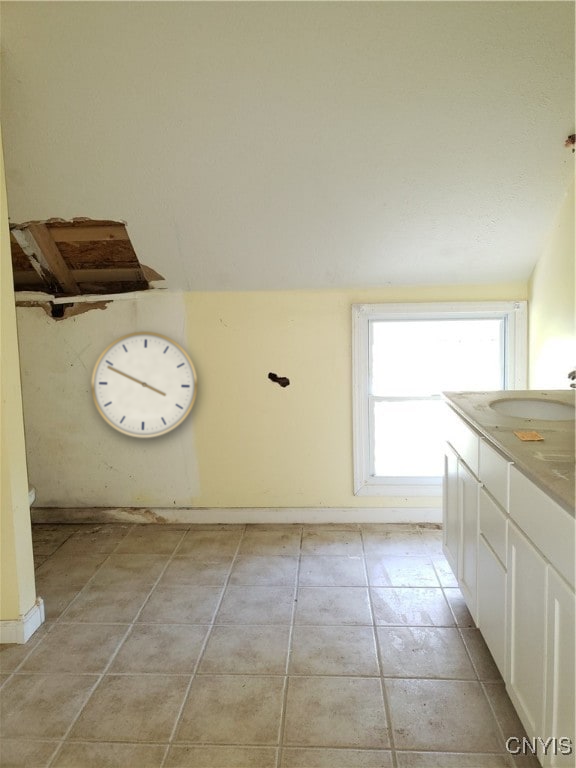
3:49
